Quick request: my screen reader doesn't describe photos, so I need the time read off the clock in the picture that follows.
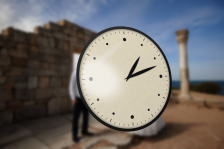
1:12
